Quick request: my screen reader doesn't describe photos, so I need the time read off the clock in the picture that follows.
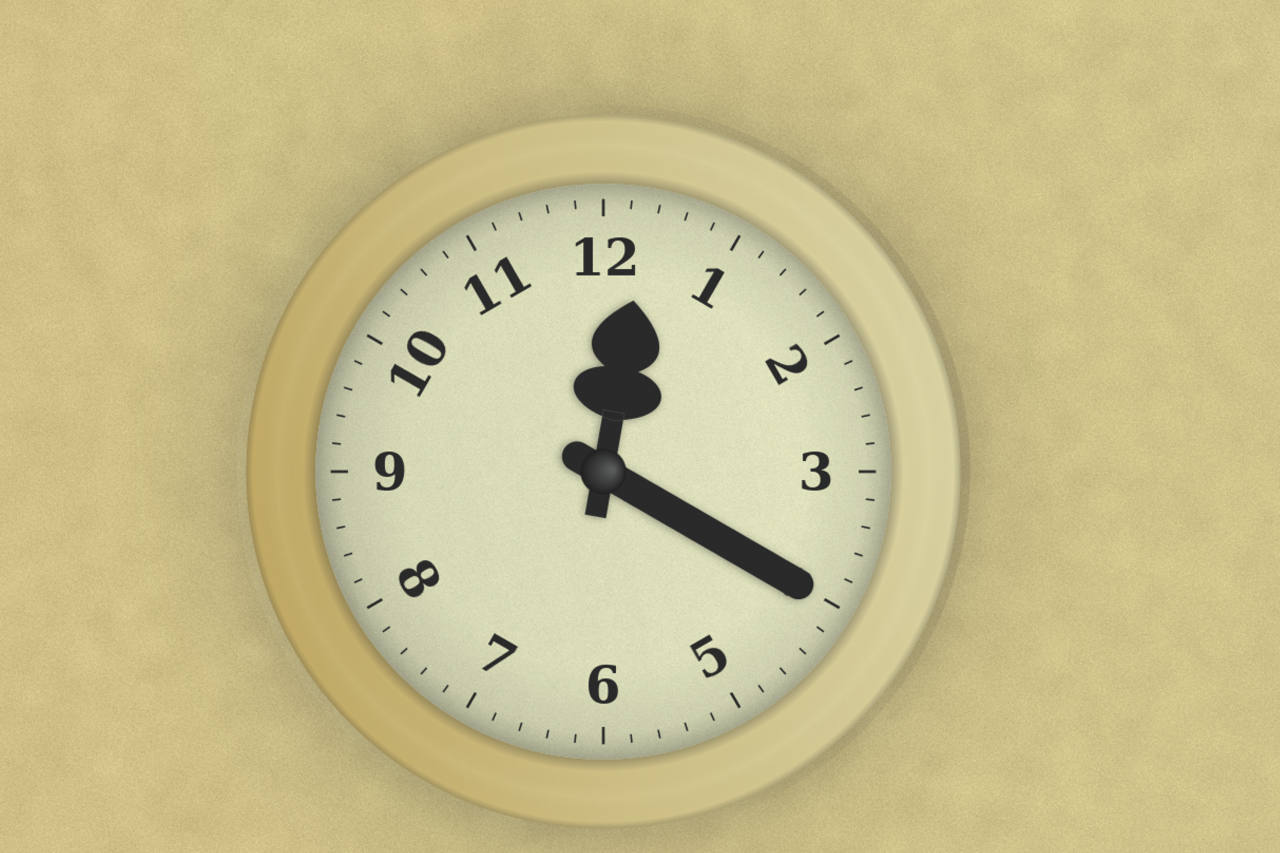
12:20
